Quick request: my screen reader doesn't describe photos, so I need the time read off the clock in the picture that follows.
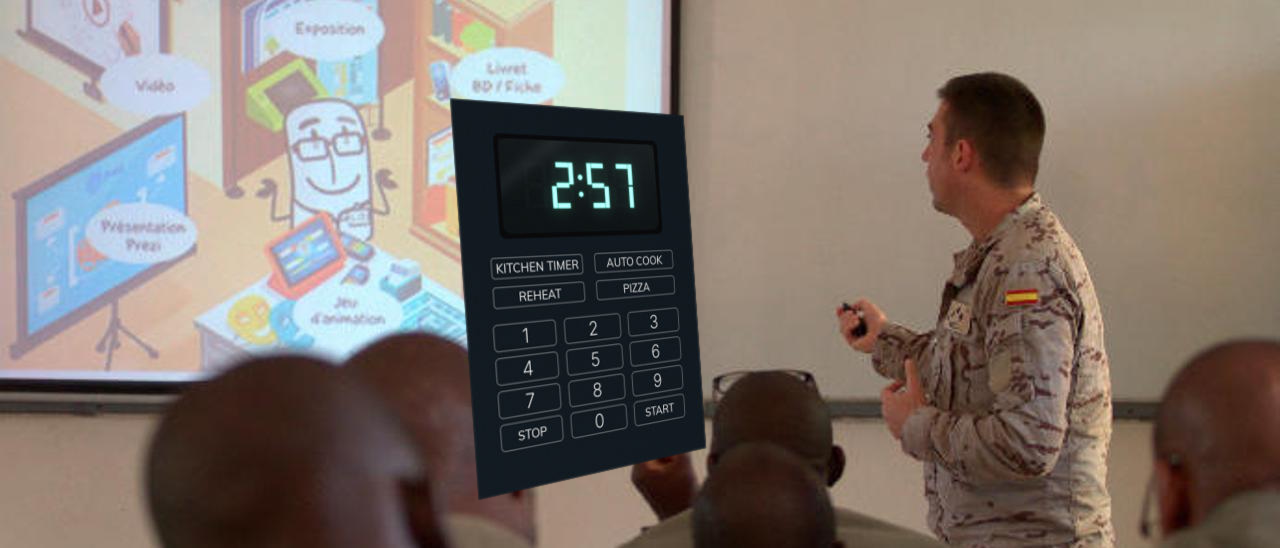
2:57
